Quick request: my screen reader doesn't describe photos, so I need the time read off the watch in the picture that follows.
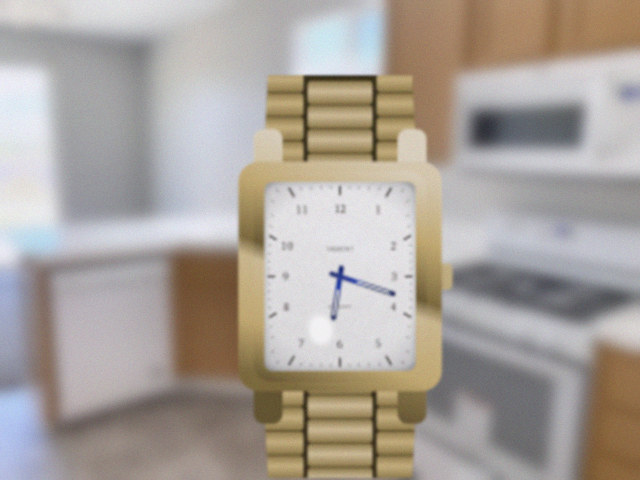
6:18
